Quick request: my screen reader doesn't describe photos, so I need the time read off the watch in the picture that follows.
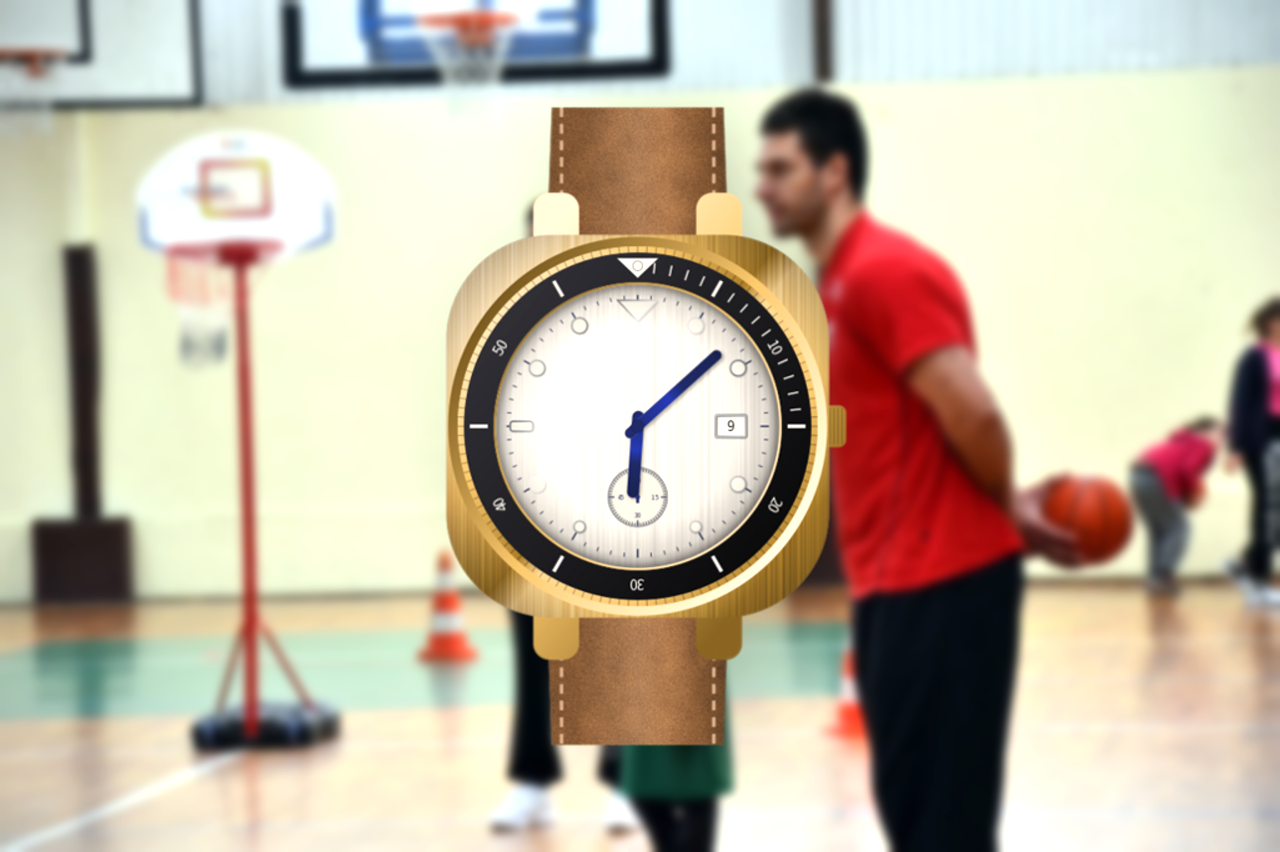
6:08
